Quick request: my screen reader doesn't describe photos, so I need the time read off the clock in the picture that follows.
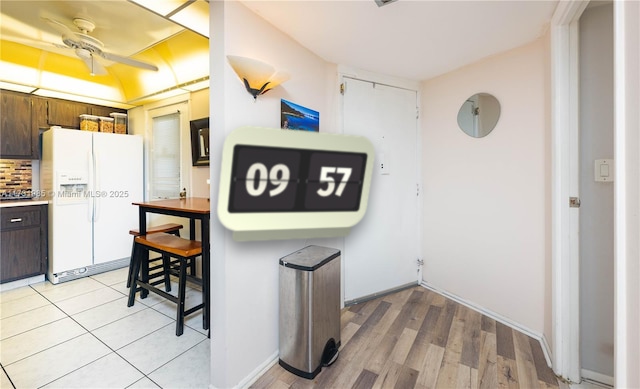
9:57
